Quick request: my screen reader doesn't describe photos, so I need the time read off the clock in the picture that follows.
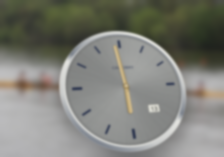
5:59
